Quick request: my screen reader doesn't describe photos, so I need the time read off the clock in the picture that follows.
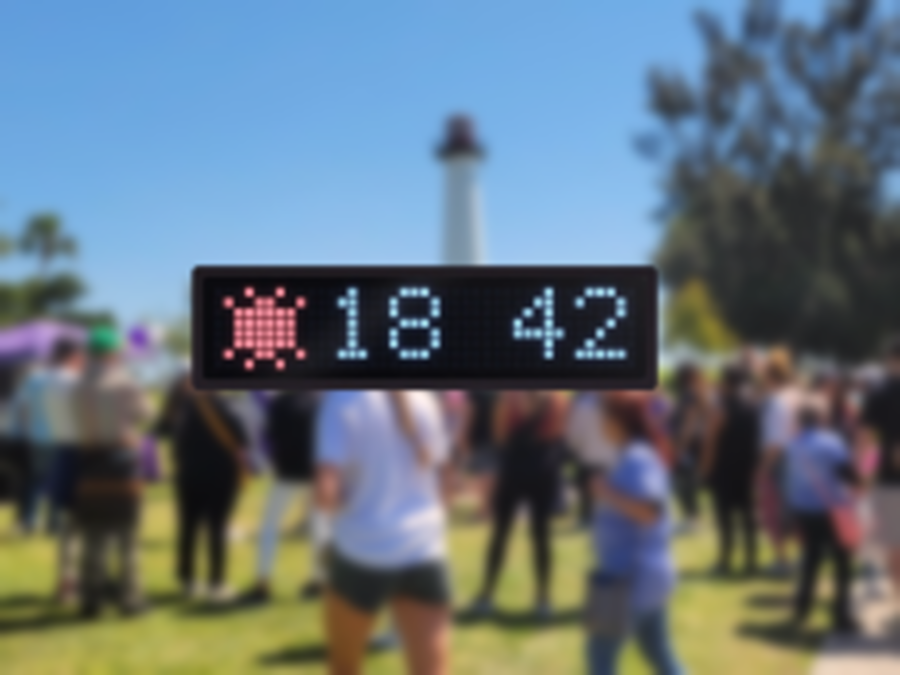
18:42
